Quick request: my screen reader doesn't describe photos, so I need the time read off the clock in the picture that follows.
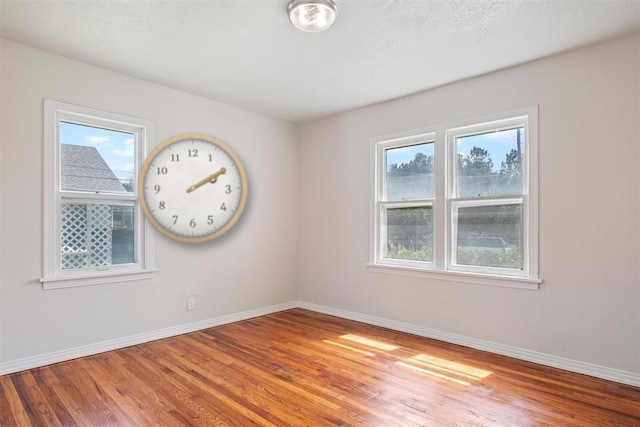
2:10
